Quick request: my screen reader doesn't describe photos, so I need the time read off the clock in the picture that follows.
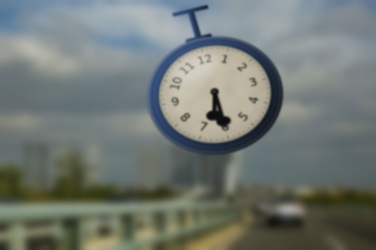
6:30
